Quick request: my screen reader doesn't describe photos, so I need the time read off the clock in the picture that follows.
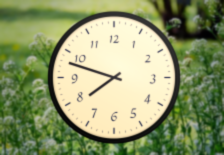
7:48
